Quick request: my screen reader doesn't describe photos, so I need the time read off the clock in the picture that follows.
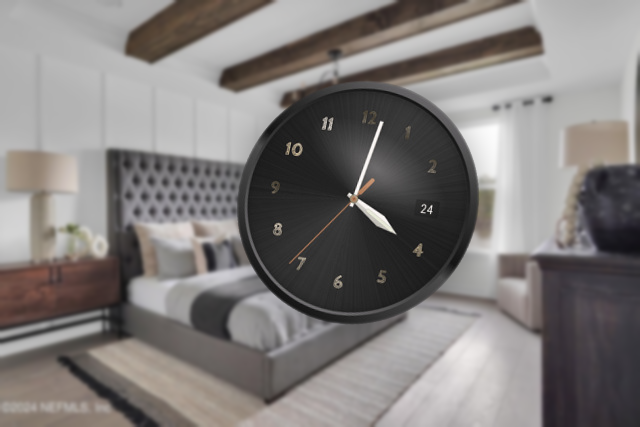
4:01:36
